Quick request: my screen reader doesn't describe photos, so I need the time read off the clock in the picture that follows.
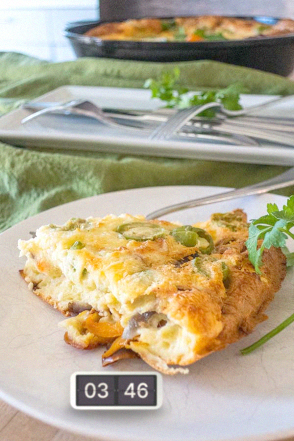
3:46
